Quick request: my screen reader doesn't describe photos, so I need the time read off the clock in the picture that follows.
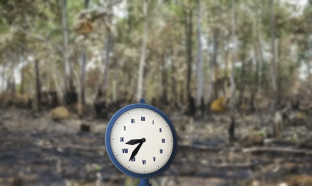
8:36
